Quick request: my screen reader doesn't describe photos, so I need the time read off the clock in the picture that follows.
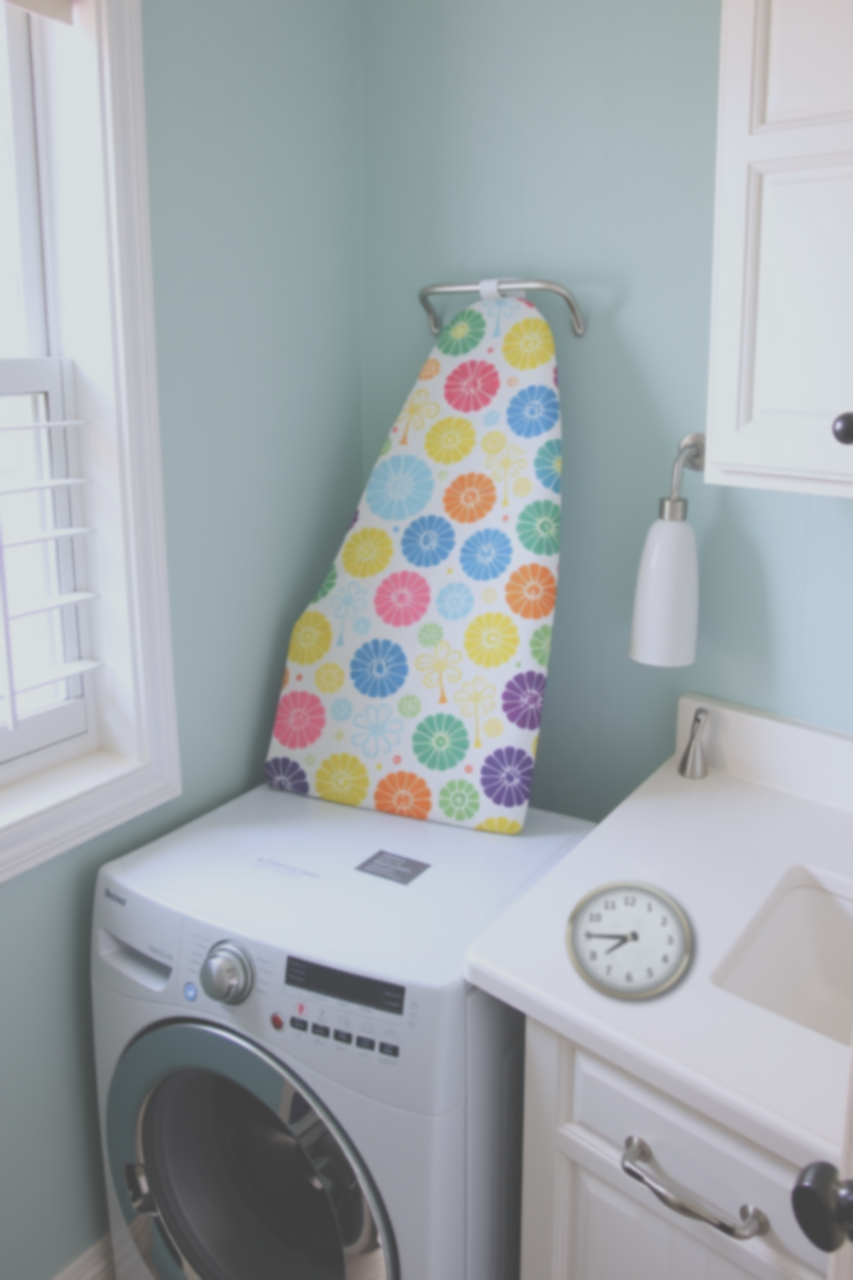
7:45
